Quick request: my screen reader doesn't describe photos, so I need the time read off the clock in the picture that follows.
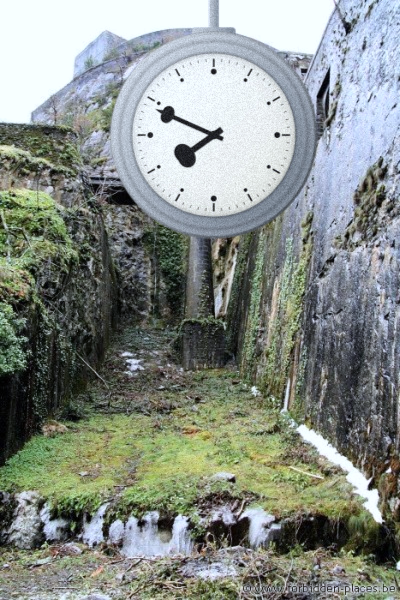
7:49
